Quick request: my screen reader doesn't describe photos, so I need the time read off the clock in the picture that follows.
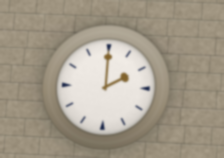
2:00
